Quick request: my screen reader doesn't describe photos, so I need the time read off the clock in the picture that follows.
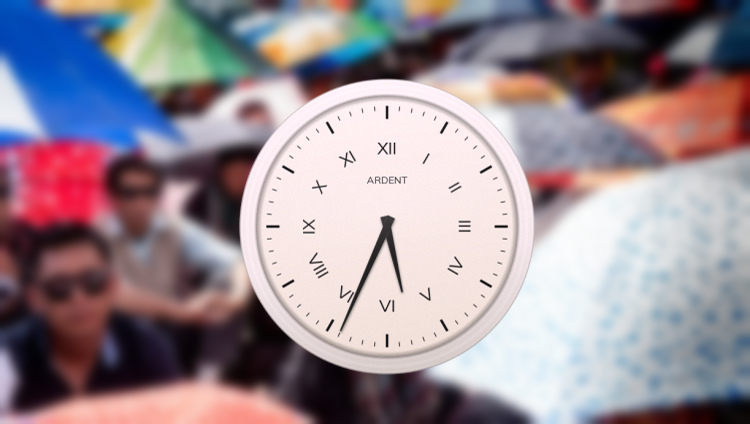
5:34
